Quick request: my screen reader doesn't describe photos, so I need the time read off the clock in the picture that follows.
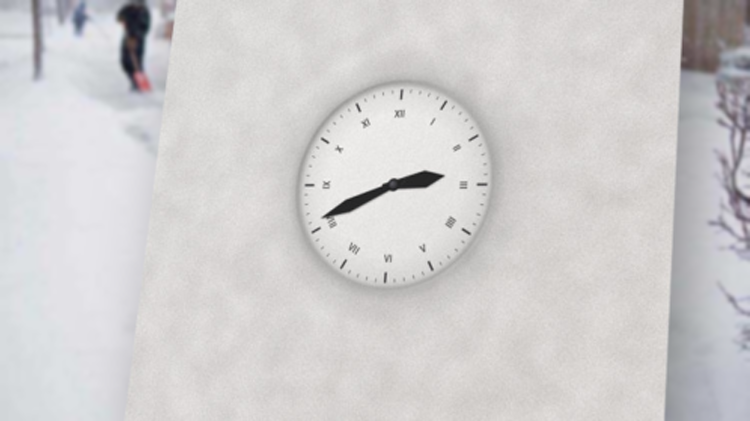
2:41
